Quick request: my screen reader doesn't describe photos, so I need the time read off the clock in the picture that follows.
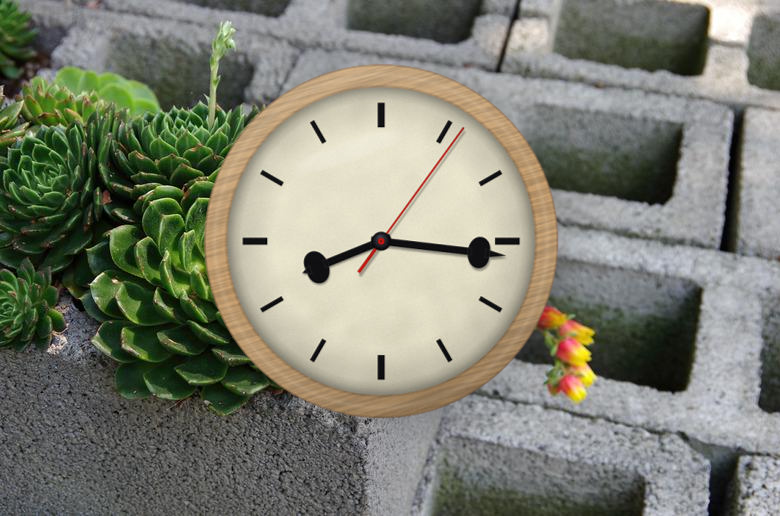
8:16:06
